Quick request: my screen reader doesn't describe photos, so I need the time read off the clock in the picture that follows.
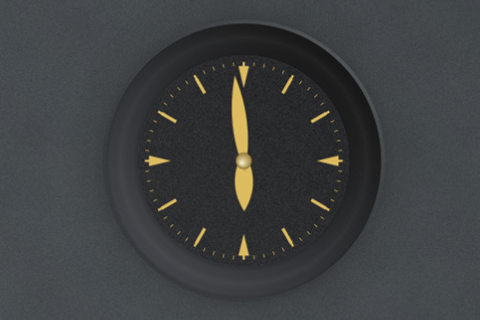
5:59
